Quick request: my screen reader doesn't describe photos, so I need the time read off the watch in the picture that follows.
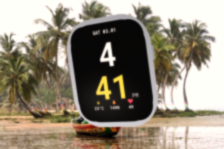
4:41
